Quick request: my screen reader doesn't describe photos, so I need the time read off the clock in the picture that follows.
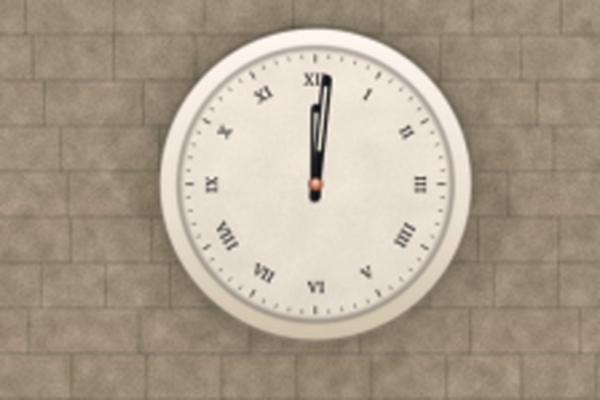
12:01
